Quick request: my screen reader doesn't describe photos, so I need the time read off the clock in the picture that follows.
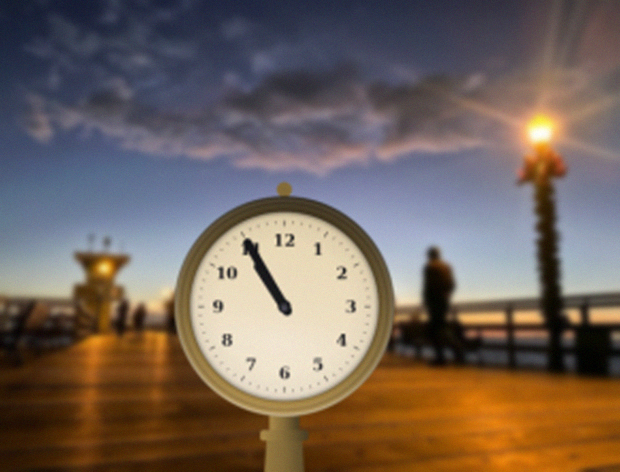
10:55
